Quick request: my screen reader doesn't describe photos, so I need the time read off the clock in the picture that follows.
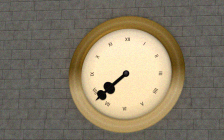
7:38
